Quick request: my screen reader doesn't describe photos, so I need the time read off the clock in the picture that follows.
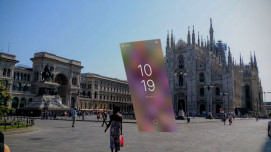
10:19
